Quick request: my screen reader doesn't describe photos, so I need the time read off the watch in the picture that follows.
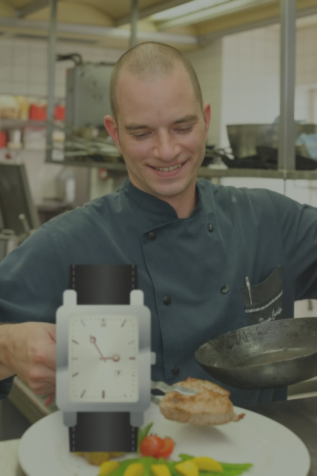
2:55
